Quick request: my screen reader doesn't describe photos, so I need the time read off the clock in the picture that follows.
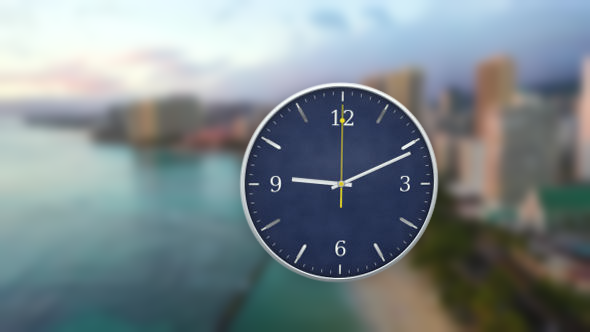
9:11:00
